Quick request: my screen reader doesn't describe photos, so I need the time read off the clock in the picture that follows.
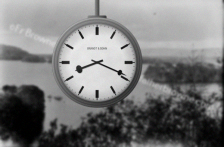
8:19
